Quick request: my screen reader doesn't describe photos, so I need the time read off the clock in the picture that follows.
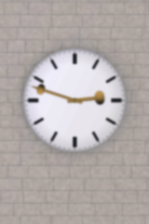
2:48
